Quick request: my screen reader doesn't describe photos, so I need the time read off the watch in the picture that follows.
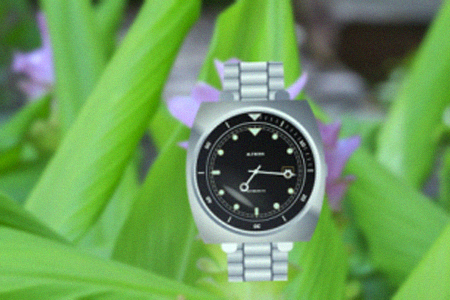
7:16
